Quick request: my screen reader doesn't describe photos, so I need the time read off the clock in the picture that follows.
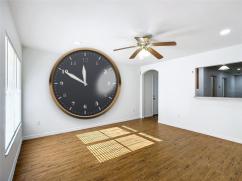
11:50
